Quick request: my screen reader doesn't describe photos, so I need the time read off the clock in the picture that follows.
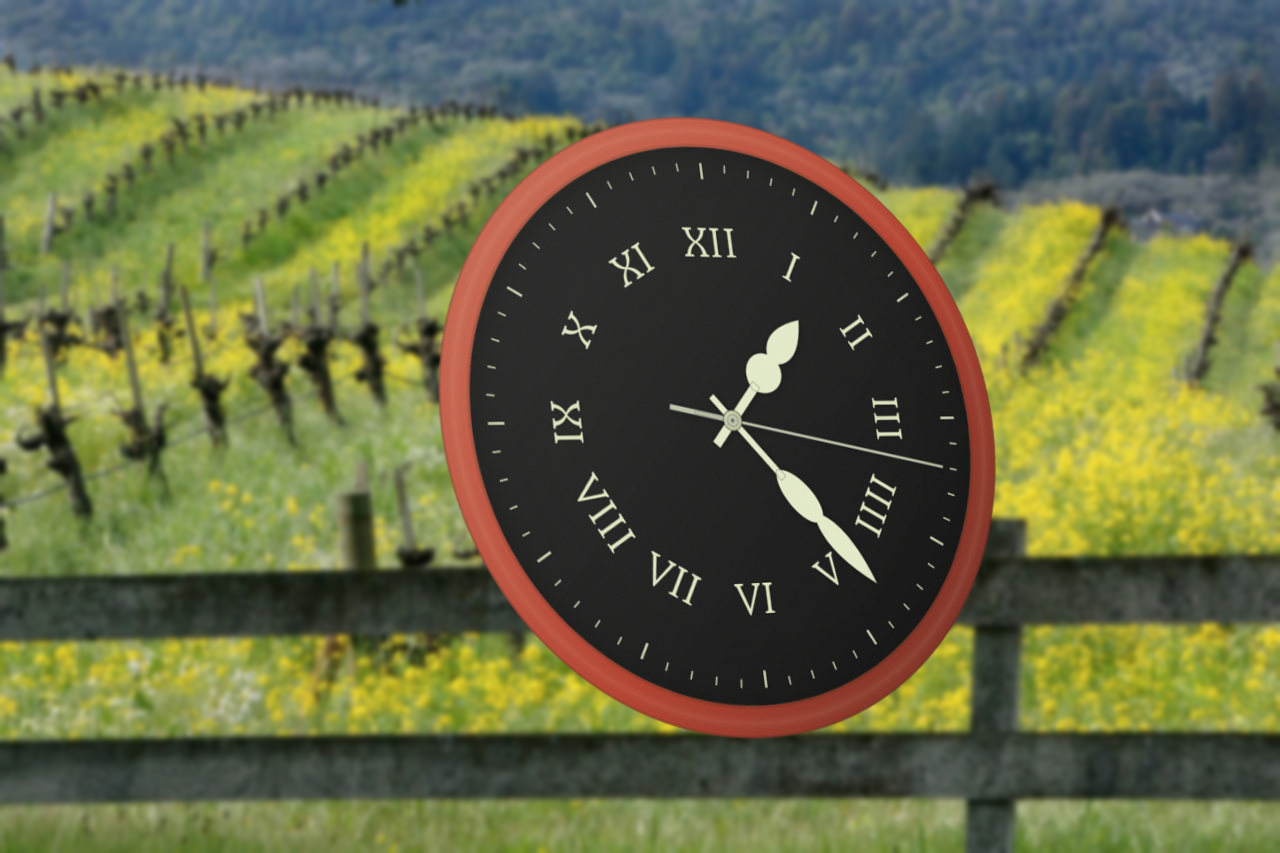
1:23:17
